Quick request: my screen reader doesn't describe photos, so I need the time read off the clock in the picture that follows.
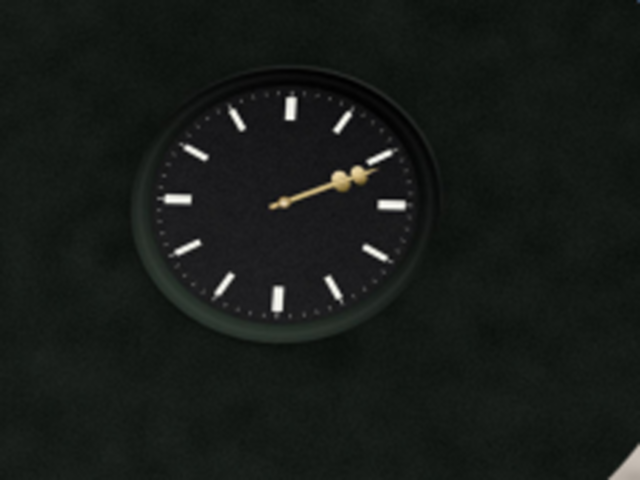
2:11
